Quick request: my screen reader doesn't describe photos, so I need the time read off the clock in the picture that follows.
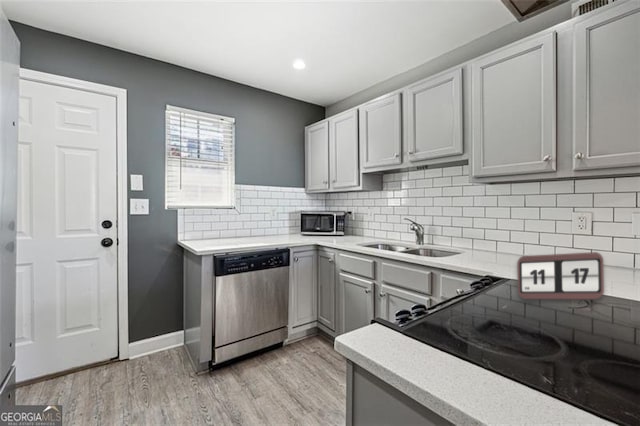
11:17
